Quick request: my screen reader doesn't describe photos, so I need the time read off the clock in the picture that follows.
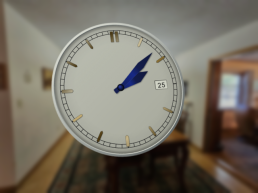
2:08
